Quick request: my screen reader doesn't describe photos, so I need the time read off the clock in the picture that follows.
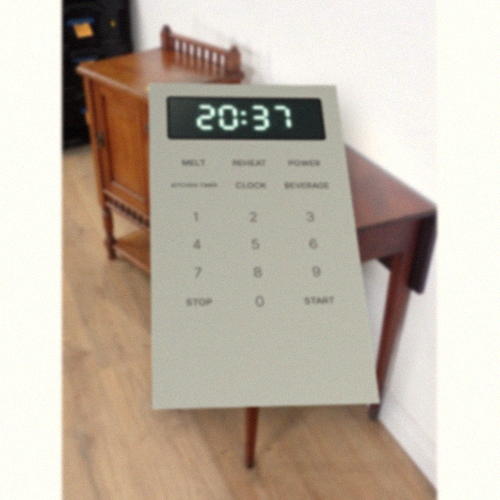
20:37
